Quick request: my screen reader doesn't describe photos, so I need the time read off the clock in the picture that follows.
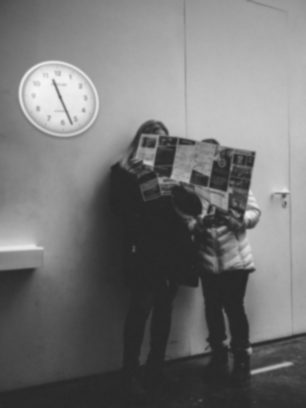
11:27
